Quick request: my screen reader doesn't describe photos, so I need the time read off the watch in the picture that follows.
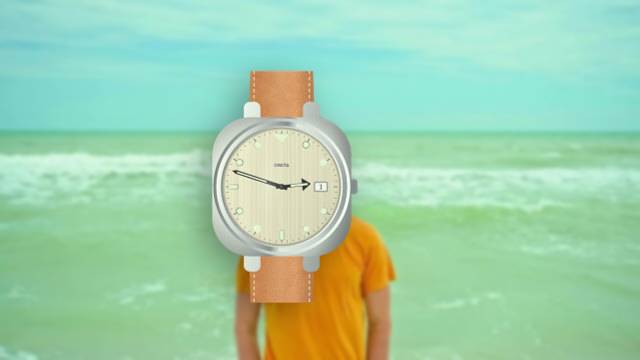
2:48
